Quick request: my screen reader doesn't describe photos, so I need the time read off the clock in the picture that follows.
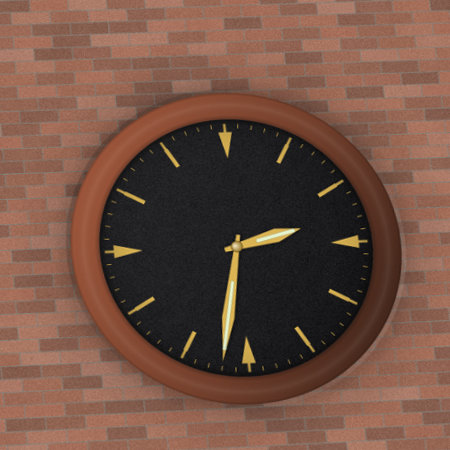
2:32
